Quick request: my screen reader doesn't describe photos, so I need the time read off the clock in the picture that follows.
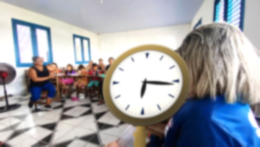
6:16
